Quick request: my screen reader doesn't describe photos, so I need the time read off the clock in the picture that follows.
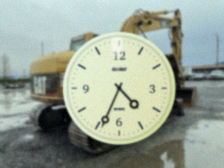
4:34
